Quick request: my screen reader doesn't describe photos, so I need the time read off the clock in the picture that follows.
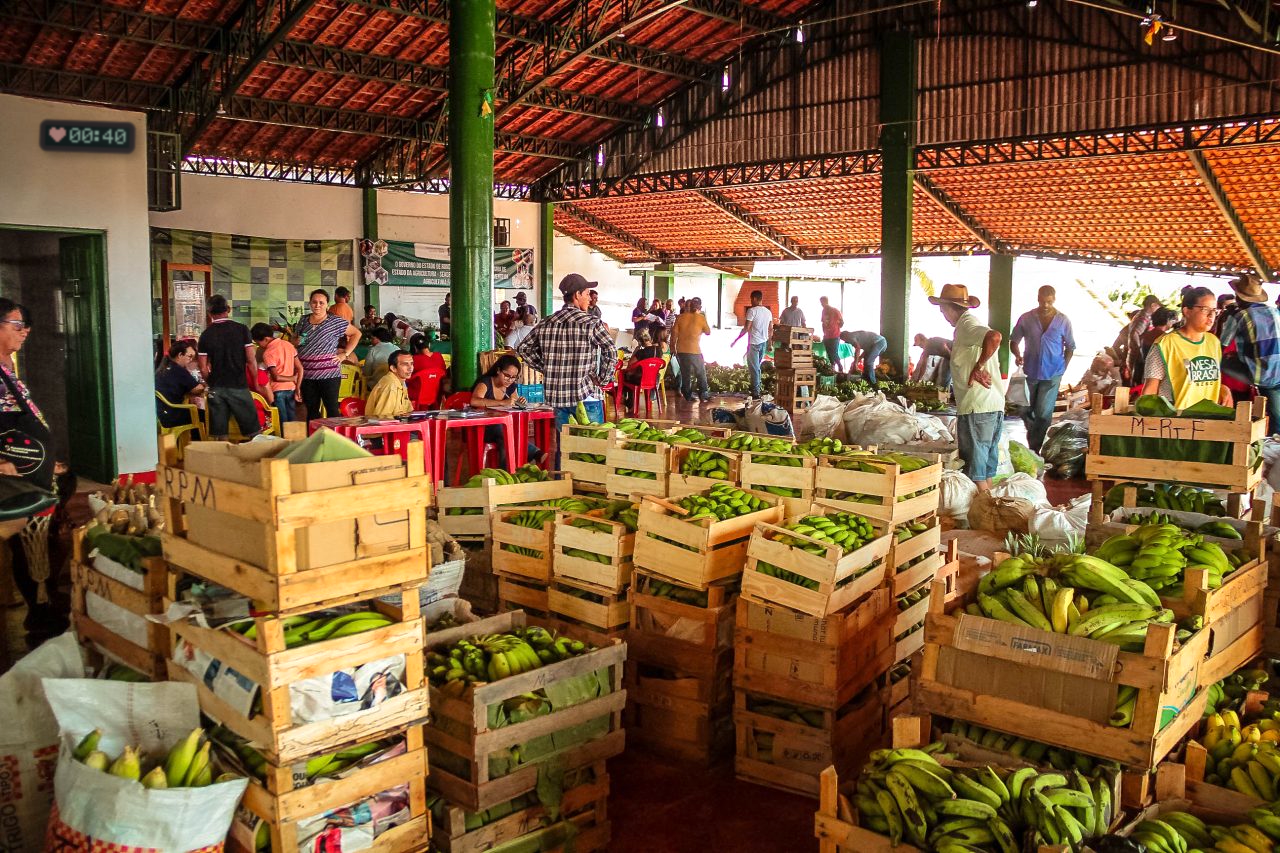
0:40
